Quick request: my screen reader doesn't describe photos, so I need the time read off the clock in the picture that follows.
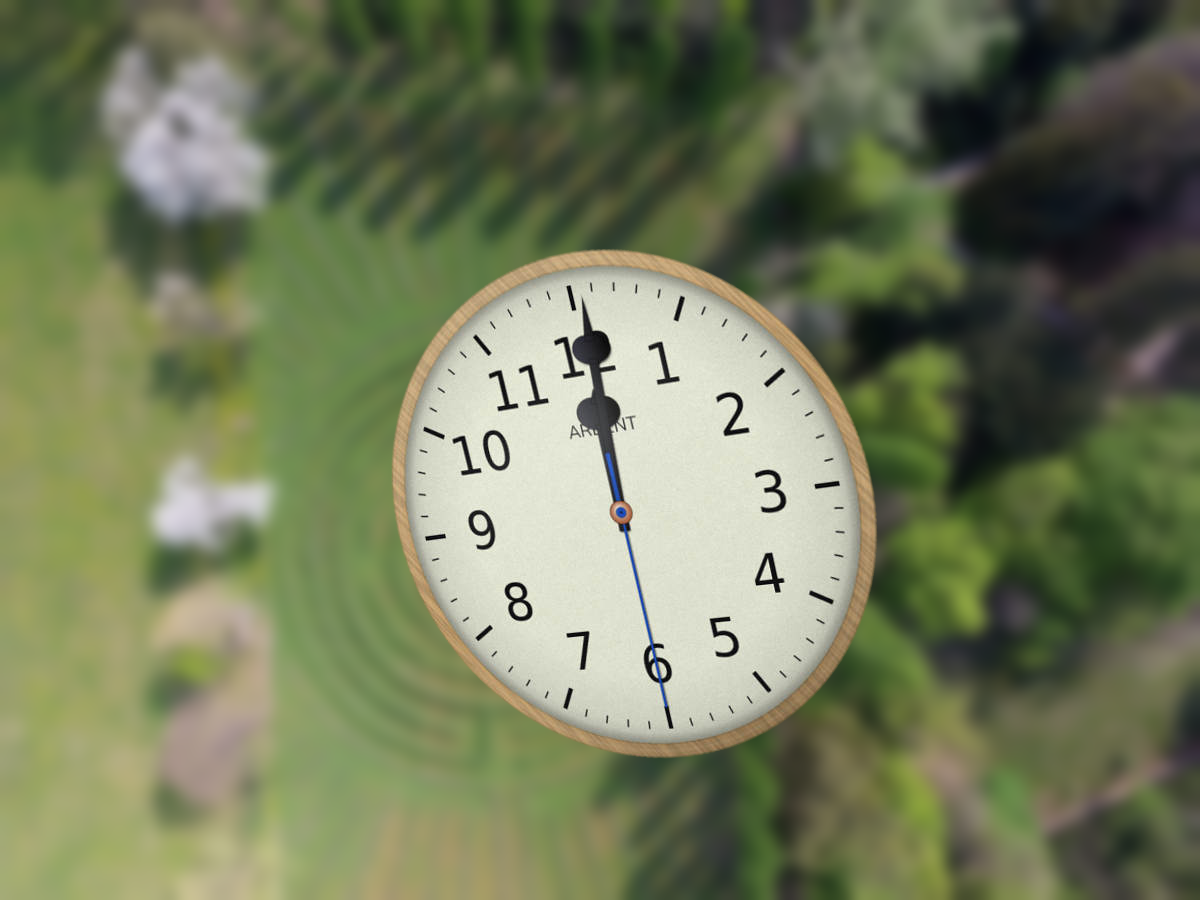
12:00:30
